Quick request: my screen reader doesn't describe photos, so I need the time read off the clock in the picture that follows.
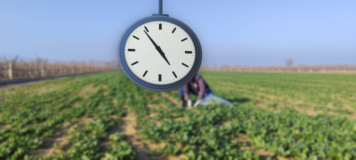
4:54
